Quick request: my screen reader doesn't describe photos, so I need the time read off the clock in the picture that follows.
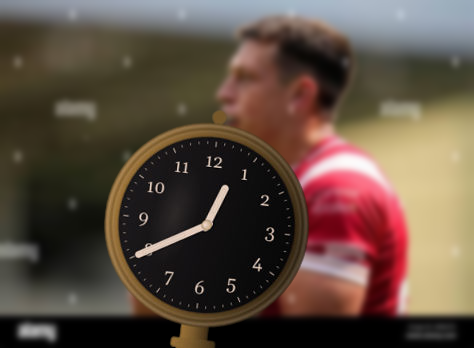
12:40
